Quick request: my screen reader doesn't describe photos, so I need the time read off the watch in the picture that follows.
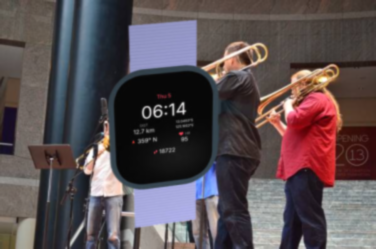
6:14
